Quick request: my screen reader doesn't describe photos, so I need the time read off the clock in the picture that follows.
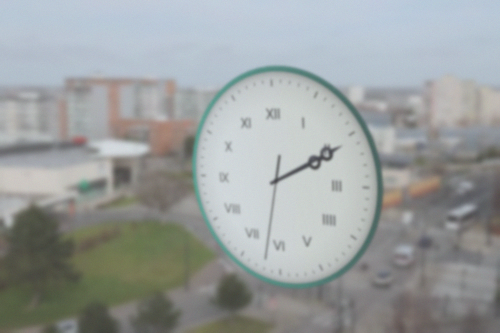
2:10:32
